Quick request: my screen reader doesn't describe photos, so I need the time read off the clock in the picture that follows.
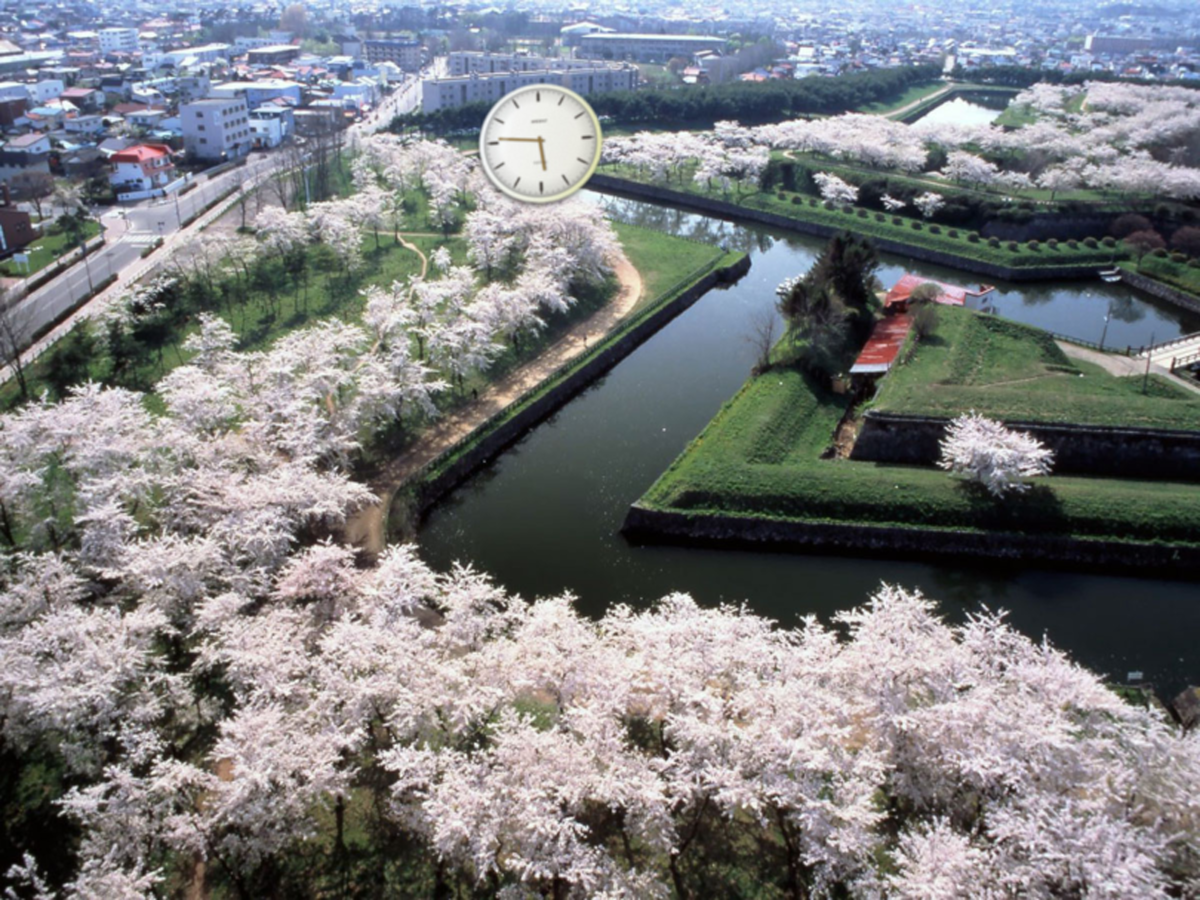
5:46
